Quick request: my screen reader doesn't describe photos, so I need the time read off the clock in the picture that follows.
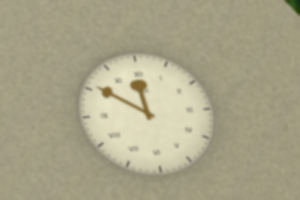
11:51
